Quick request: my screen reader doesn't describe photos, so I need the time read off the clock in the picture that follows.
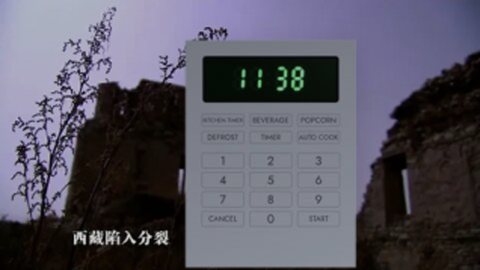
11:38
